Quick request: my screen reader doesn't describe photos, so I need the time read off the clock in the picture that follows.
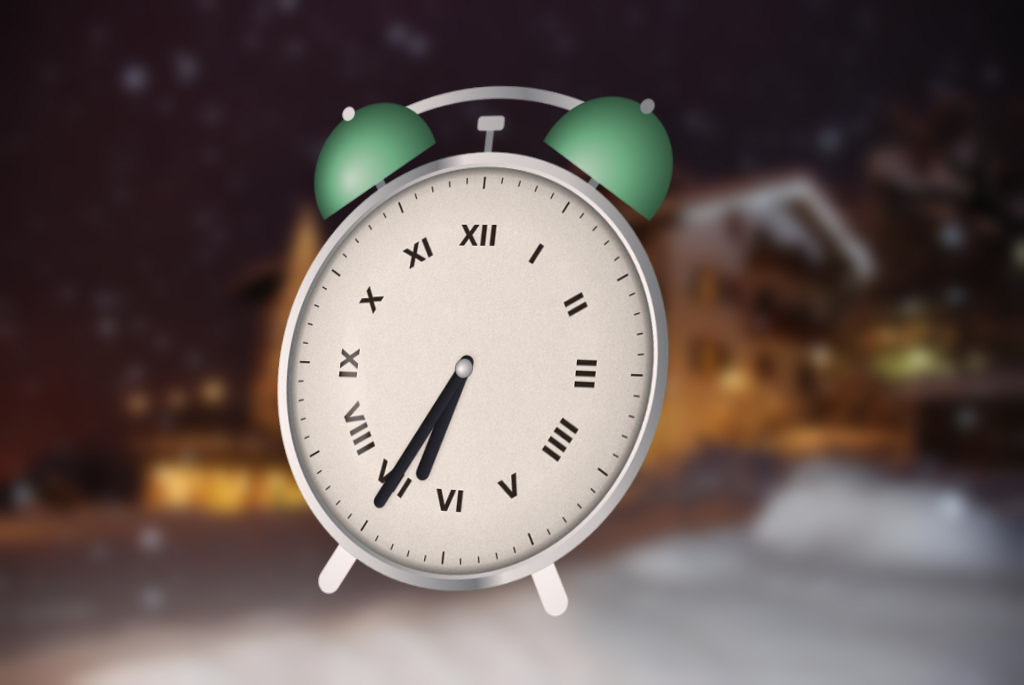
6:35
